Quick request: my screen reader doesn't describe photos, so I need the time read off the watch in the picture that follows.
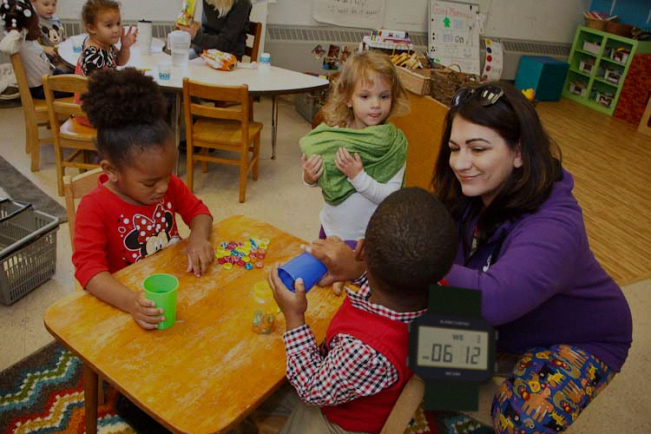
6:12
